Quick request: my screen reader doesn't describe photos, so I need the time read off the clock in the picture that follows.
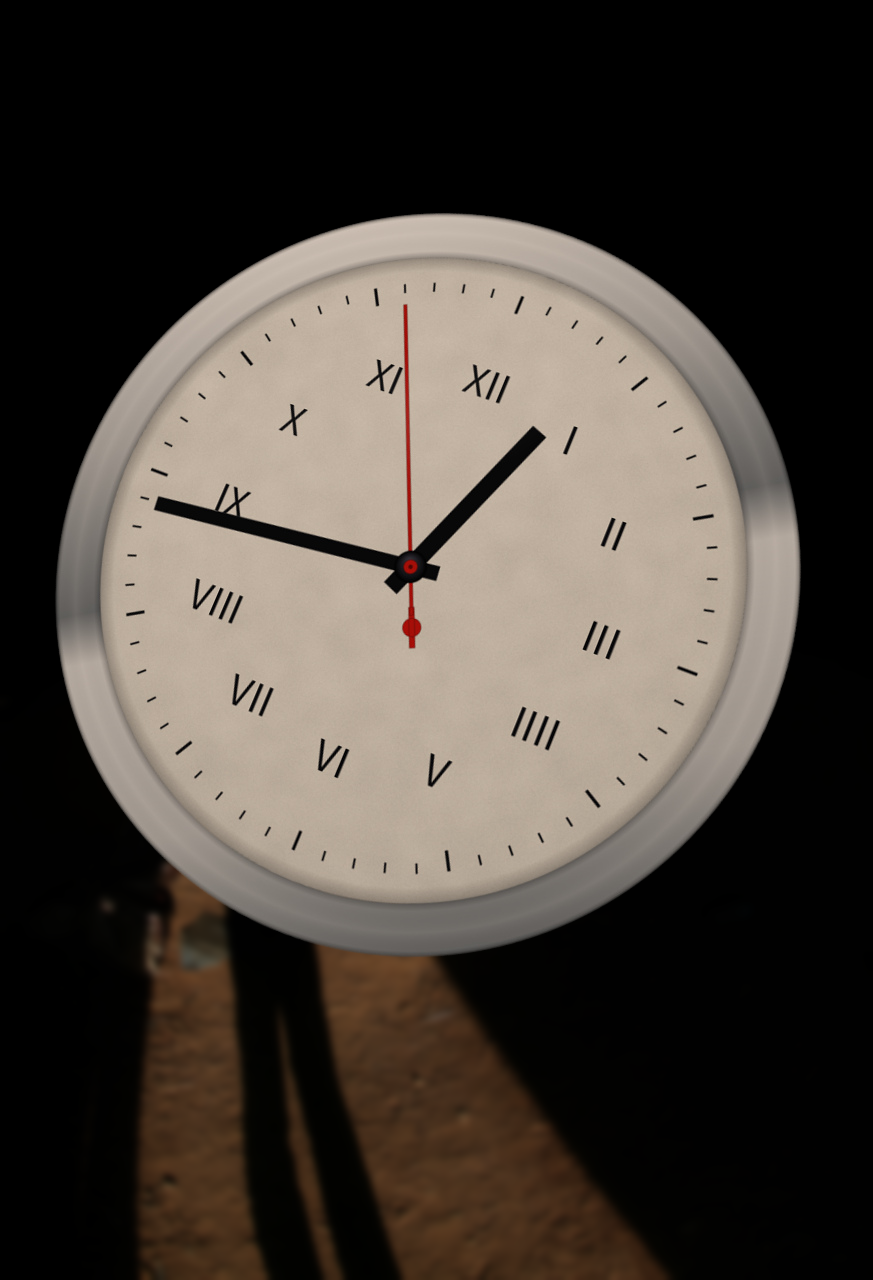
12:43:56
